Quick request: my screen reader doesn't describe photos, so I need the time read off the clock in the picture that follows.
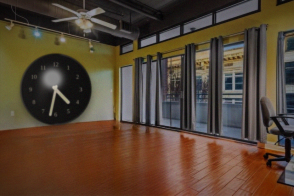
4:32
